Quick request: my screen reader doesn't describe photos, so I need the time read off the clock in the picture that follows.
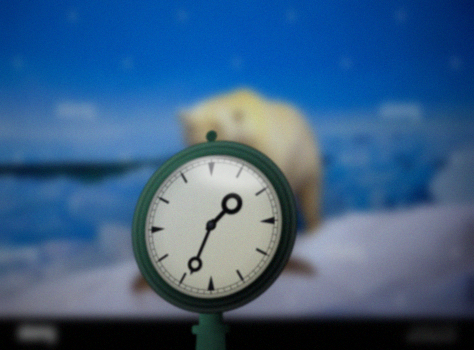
1:34
